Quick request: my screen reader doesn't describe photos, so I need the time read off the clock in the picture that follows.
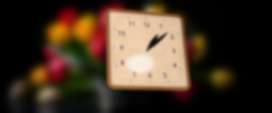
1:08
